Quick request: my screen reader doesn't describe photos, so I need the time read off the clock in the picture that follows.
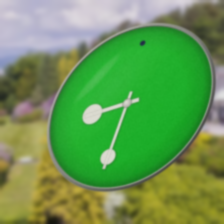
8:31
